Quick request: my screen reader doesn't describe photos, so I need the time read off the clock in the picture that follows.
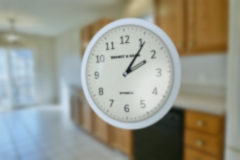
2:06
